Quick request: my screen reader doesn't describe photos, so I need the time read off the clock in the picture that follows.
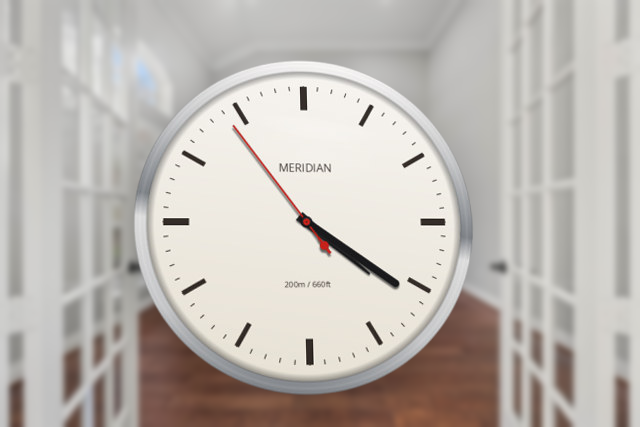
4:20:54
